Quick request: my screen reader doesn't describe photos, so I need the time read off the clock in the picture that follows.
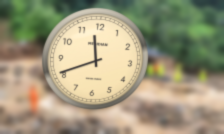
11:41
